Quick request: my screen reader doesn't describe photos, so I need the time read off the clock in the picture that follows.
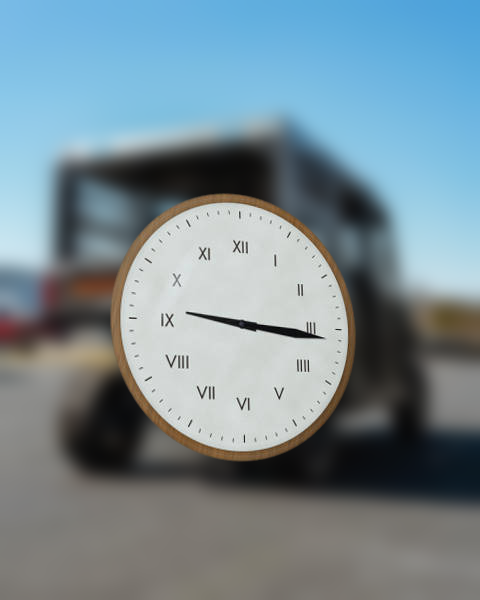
9:16
